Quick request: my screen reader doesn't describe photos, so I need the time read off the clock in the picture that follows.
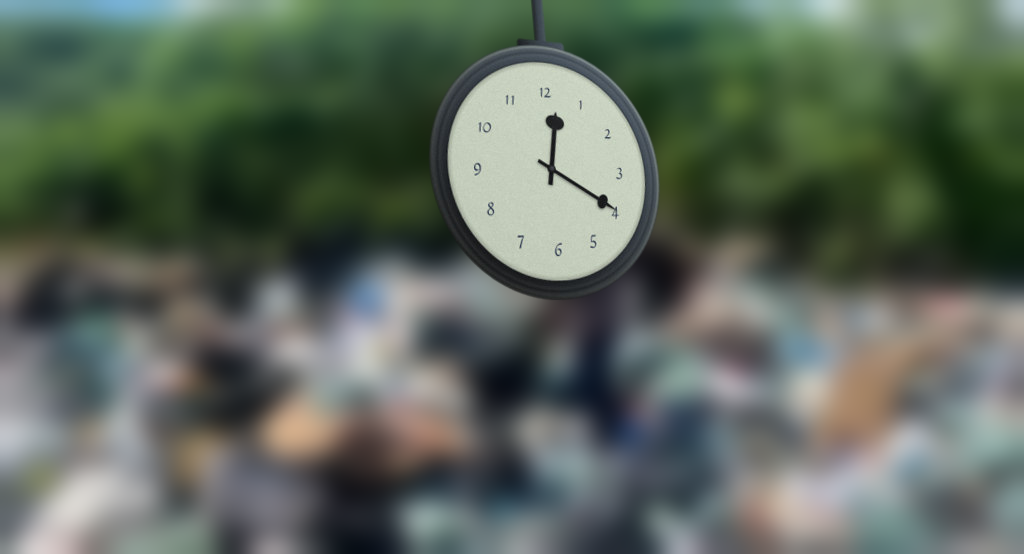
12:20
